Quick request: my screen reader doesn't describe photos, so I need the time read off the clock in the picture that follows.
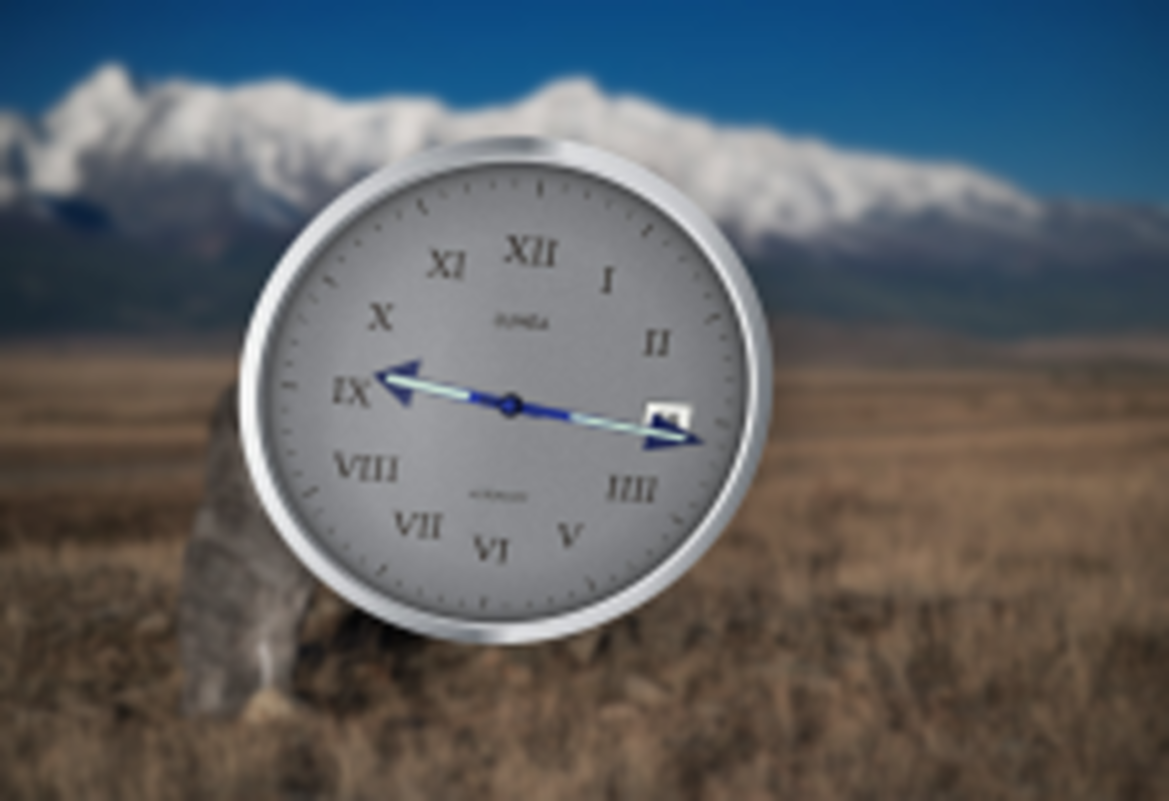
9:16
